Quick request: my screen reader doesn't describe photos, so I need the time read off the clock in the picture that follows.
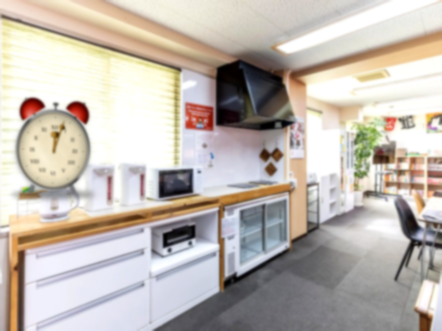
12:03
